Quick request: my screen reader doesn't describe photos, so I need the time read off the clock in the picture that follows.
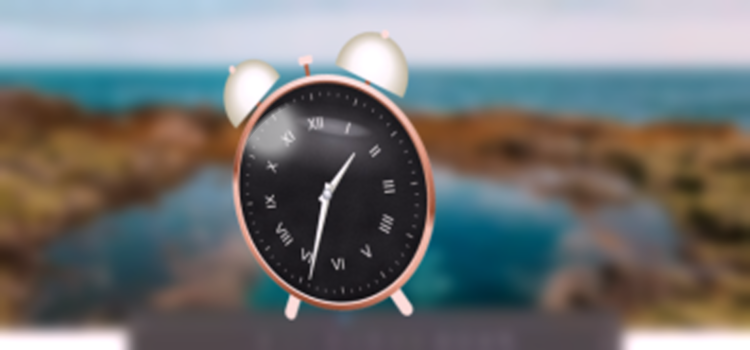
1:34
